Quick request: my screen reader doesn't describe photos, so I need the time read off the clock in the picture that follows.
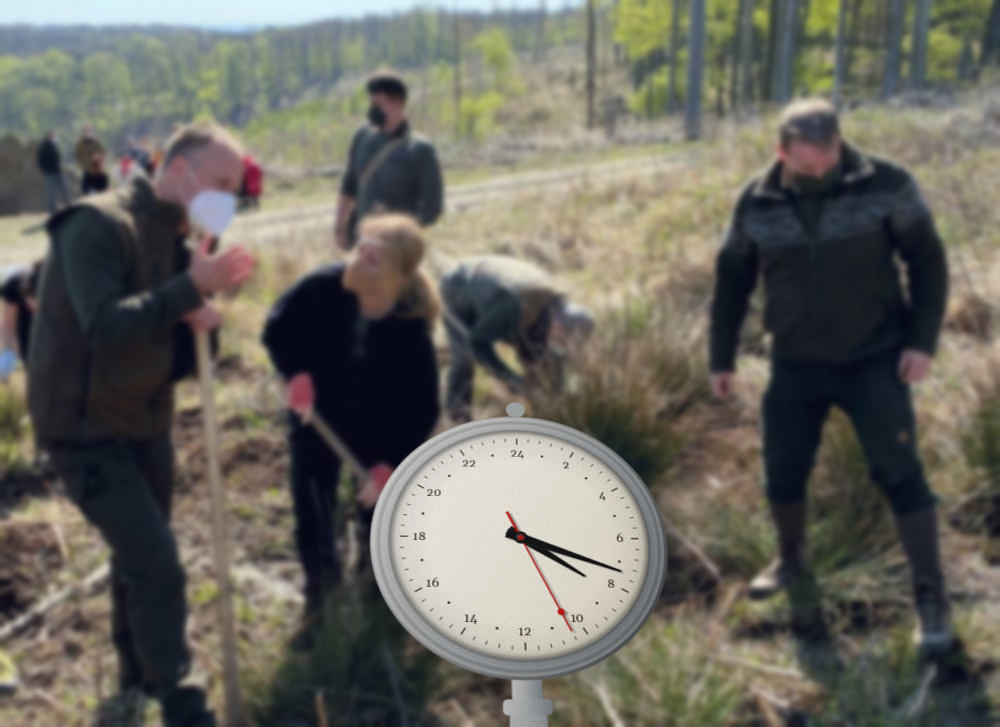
8:18:26
